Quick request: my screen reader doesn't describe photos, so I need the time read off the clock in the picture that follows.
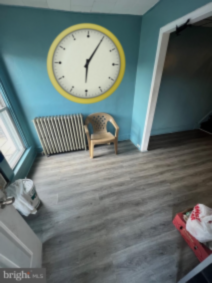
6:05
